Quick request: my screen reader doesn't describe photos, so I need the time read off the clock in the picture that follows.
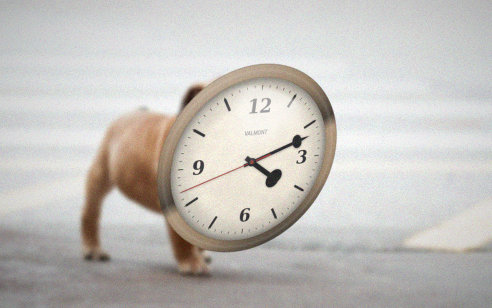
4:11:42
